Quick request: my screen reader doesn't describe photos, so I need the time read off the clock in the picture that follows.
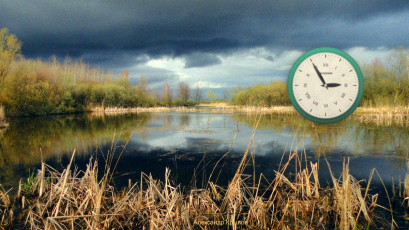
2:55
